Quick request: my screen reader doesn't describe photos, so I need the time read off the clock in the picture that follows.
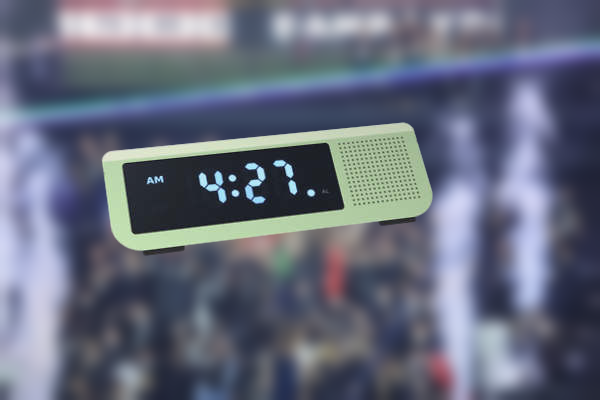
4:27
